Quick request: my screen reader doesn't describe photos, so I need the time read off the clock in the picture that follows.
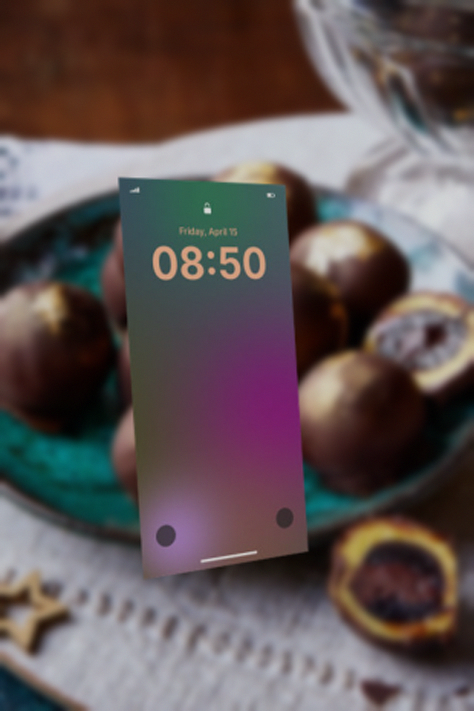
8:50
